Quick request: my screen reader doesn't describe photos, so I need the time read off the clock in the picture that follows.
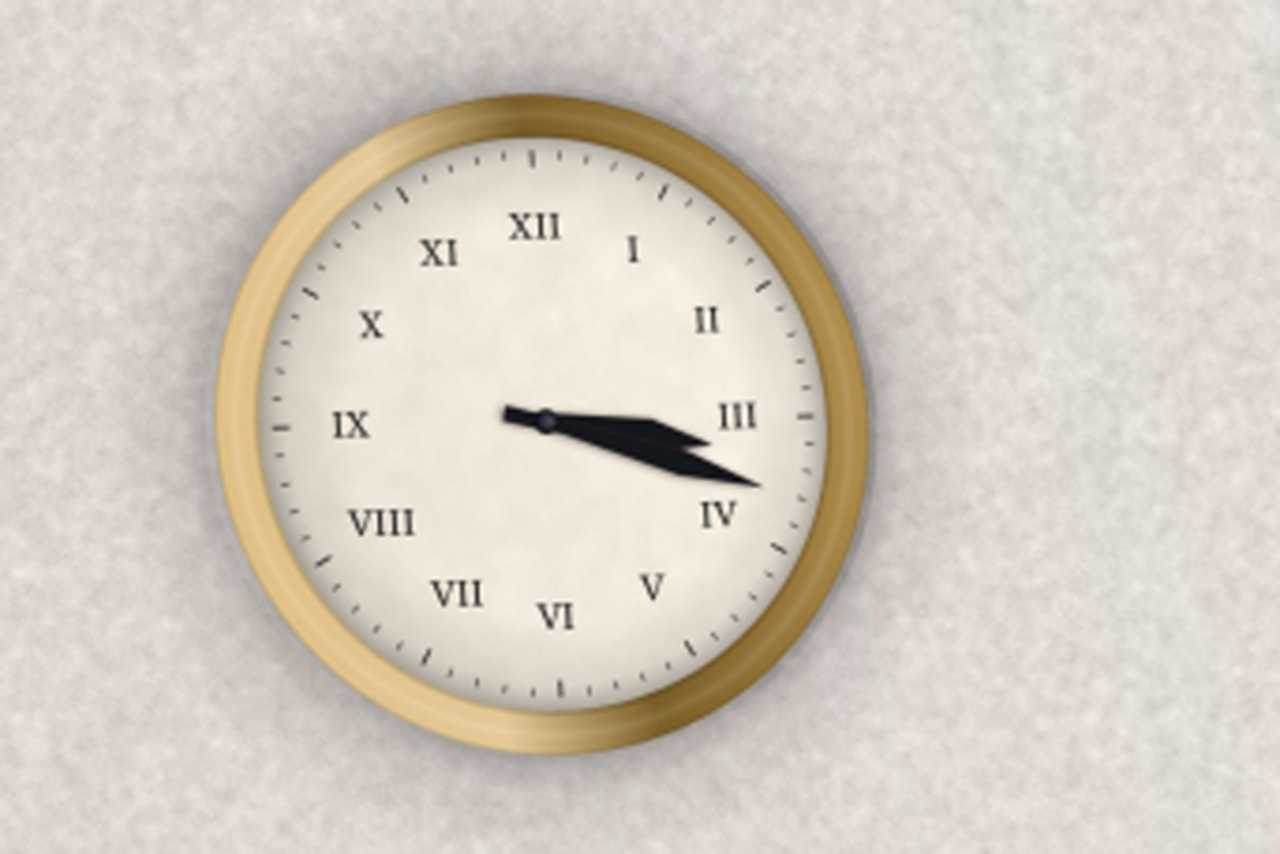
3:18
